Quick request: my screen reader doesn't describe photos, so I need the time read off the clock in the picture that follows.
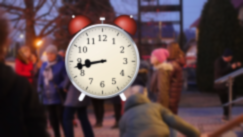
8:43
